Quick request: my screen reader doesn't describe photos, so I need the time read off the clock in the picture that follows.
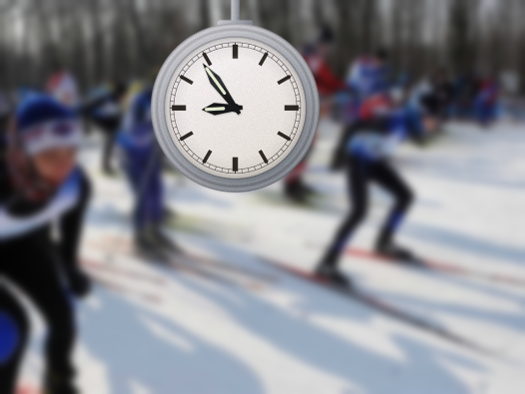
8:54
